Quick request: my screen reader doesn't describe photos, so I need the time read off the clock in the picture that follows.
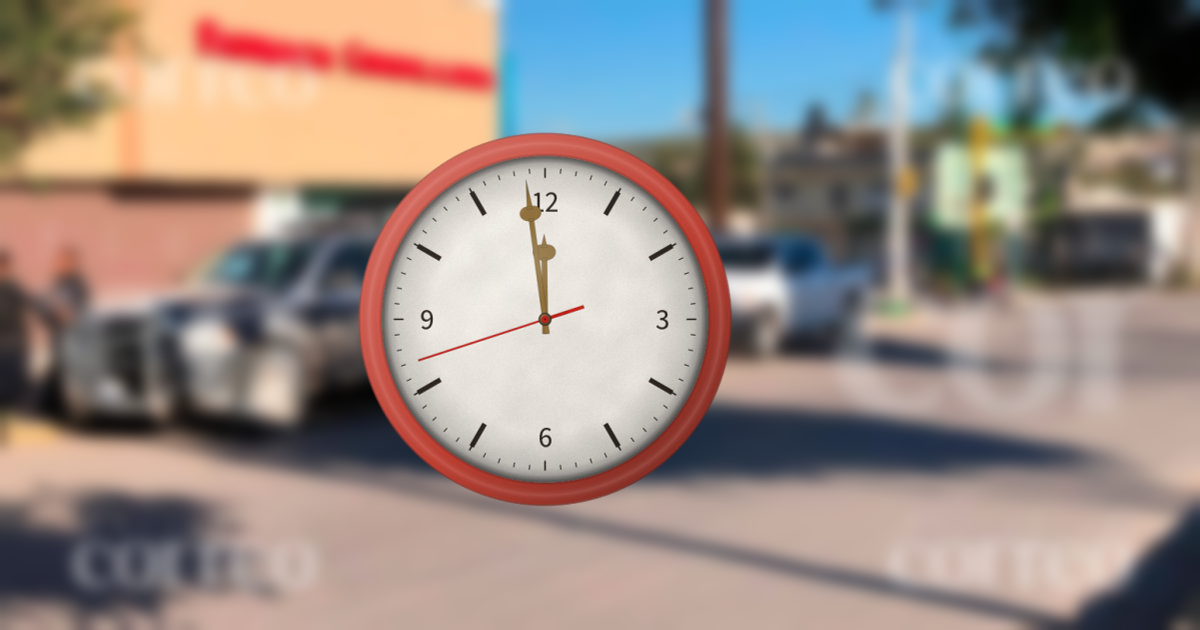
11:58:42
